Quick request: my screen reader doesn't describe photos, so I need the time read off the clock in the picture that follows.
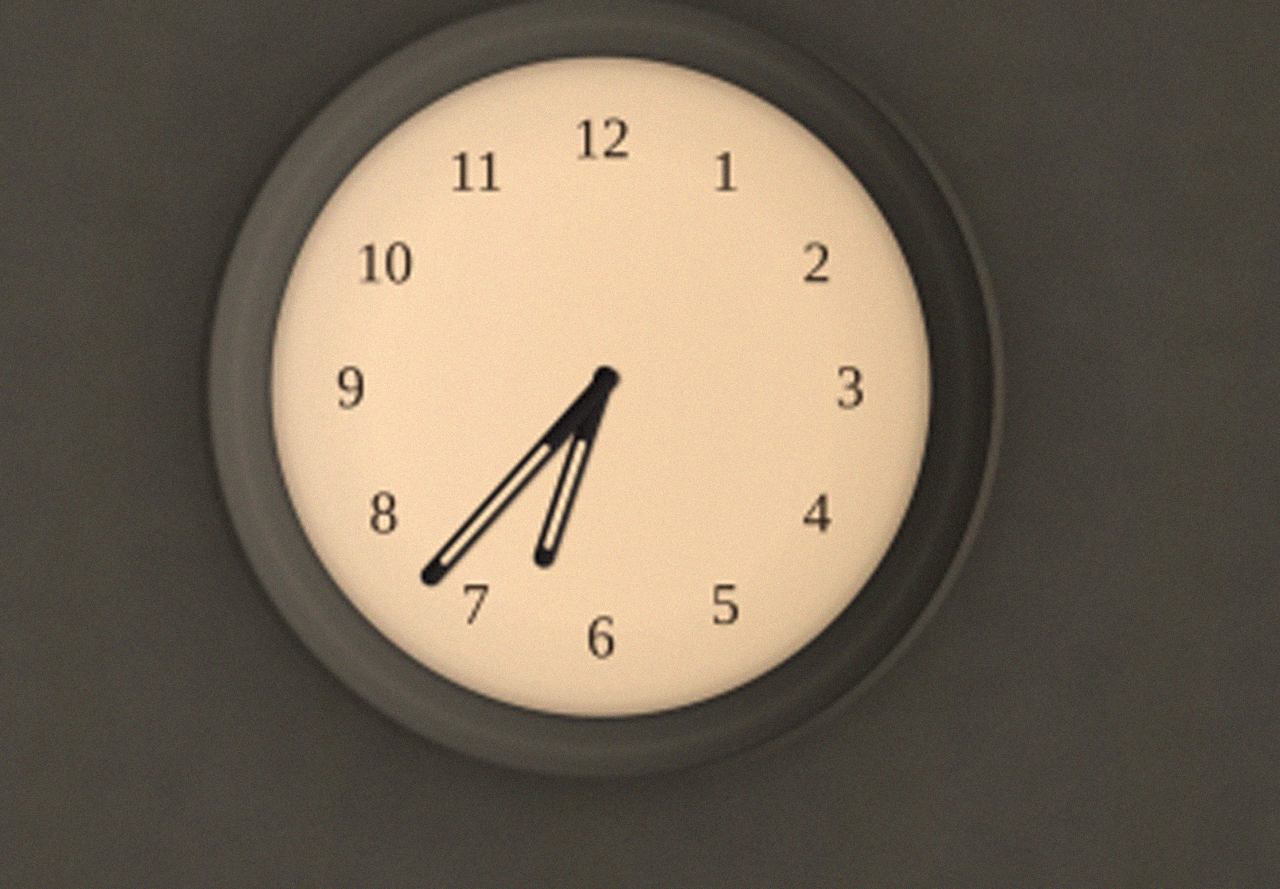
6:37
